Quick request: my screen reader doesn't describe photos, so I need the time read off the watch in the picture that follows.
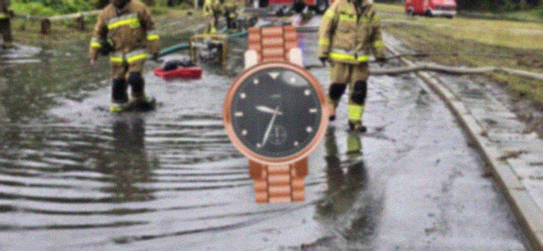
9:34
